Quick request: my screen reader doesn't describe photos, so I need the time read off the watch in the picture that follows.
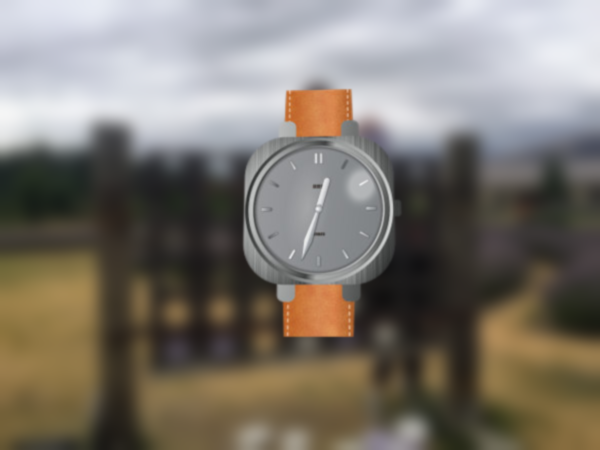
12:33
